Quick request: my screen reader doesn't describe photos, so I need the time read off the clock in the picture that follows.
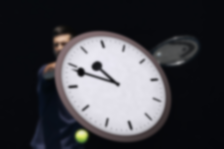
10:49
